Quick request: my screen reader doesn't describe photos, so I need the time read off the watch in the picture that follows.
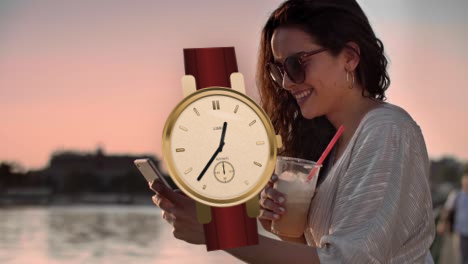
12:37
